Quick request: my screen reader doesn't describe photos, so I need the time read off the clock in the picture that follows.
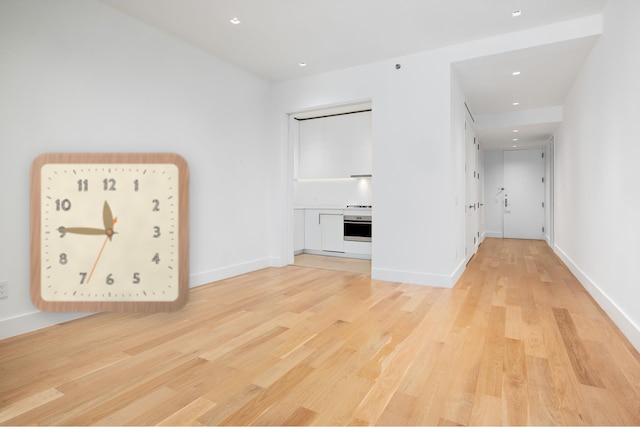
11:45:34
